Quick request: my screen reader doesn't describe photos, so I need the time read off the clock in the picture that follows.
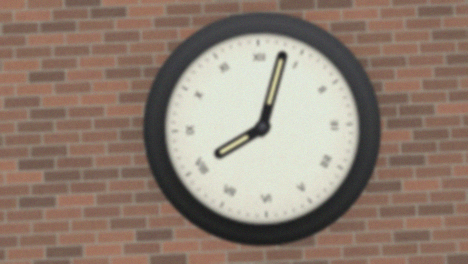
8:03
